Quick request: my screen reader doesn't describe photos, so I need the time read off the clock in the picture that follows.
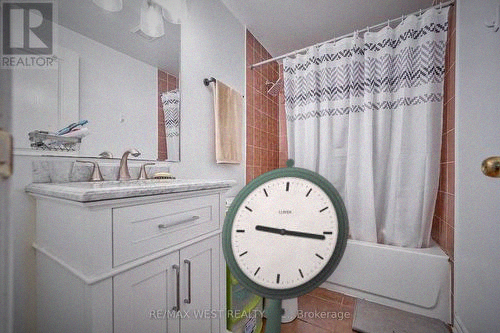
9:16
